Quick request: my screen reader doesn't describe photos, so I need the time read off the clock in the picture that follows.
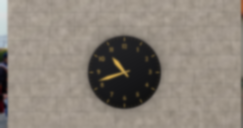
10:42
